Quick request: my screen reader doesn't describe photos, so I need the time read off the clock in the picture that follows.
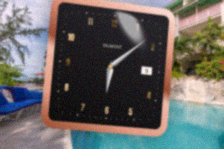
6:08
